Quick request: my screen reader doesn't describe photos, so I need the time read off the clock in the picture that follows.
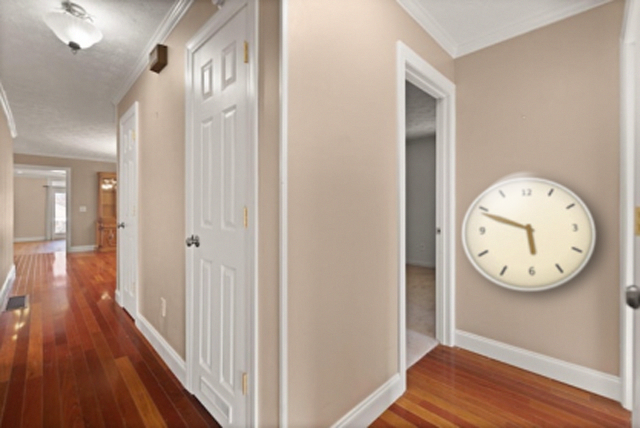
5:49
